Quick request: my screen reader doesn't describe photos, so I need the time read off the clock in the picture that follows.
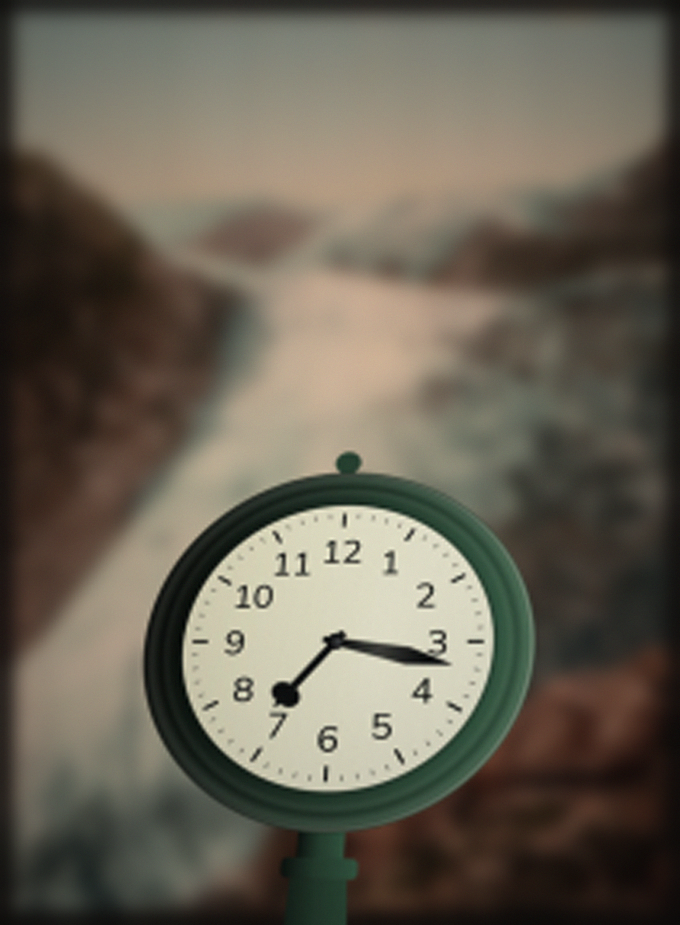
7:17
